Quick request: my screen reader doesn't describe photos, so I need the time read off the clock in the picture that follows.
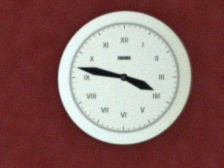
3:47
